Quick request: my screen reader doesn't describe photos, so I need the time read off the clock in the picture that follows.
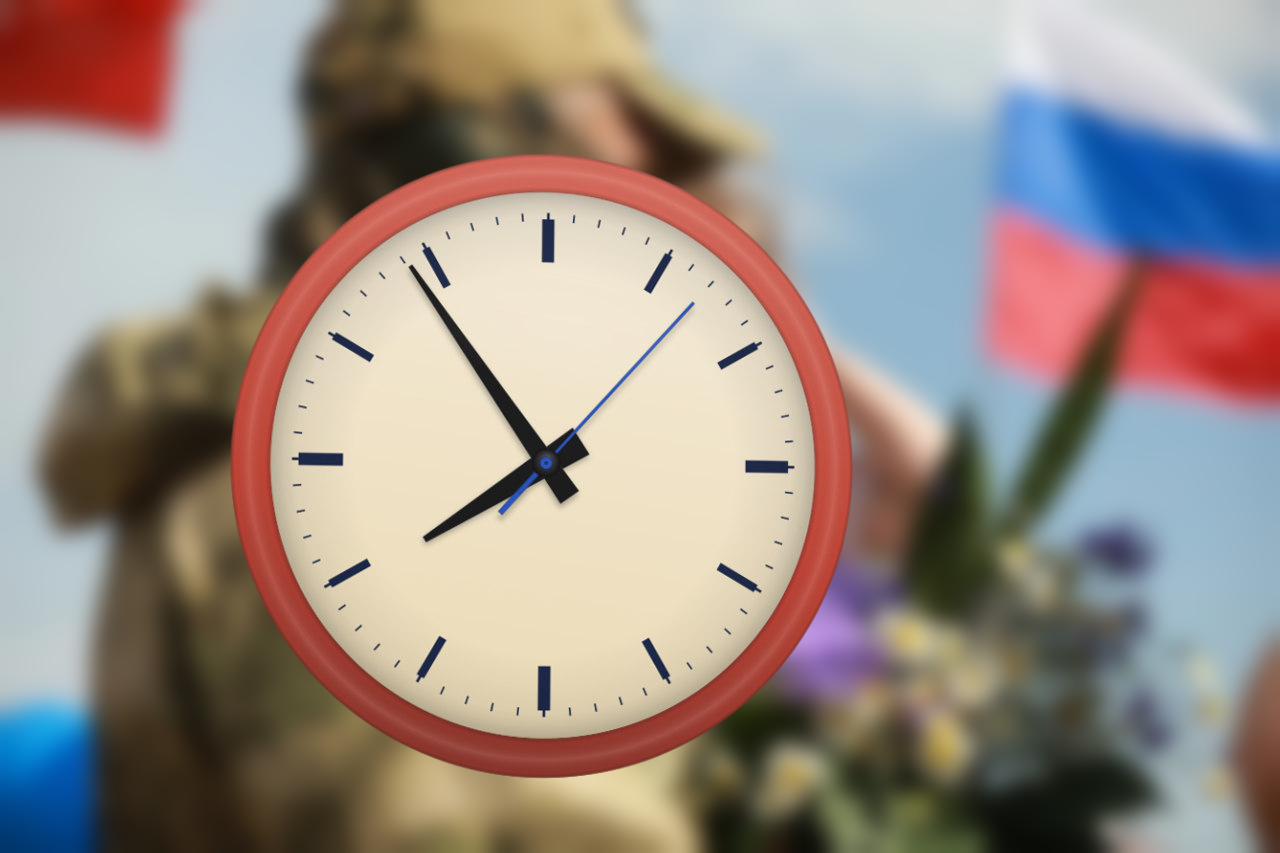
7:54:07
